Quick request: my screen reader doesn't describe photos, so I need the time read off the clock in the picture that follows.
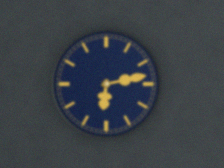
6:13
